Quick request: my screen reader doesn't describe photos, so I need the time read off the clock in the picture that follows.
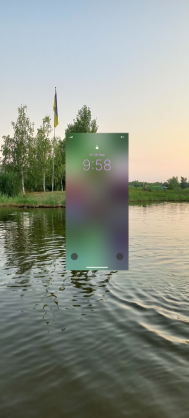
9:58
